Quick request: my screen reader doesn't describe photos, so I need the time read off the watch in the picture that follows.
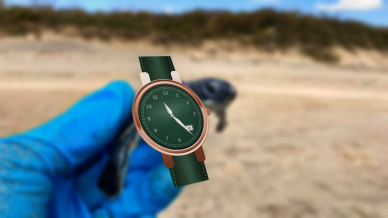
11:24
